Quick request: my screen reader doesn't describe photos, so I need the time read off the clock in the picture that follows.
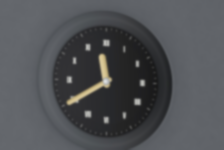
11:40
